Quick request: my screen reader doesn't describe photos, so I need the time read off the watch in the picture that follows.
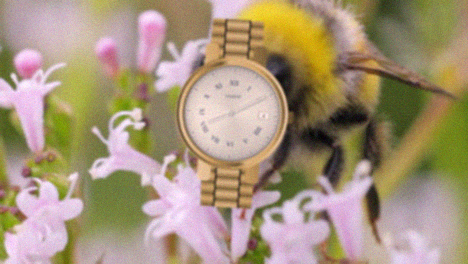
8:10
